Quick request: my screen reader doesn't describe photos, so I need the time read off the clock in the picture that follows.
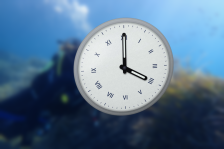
4:00
